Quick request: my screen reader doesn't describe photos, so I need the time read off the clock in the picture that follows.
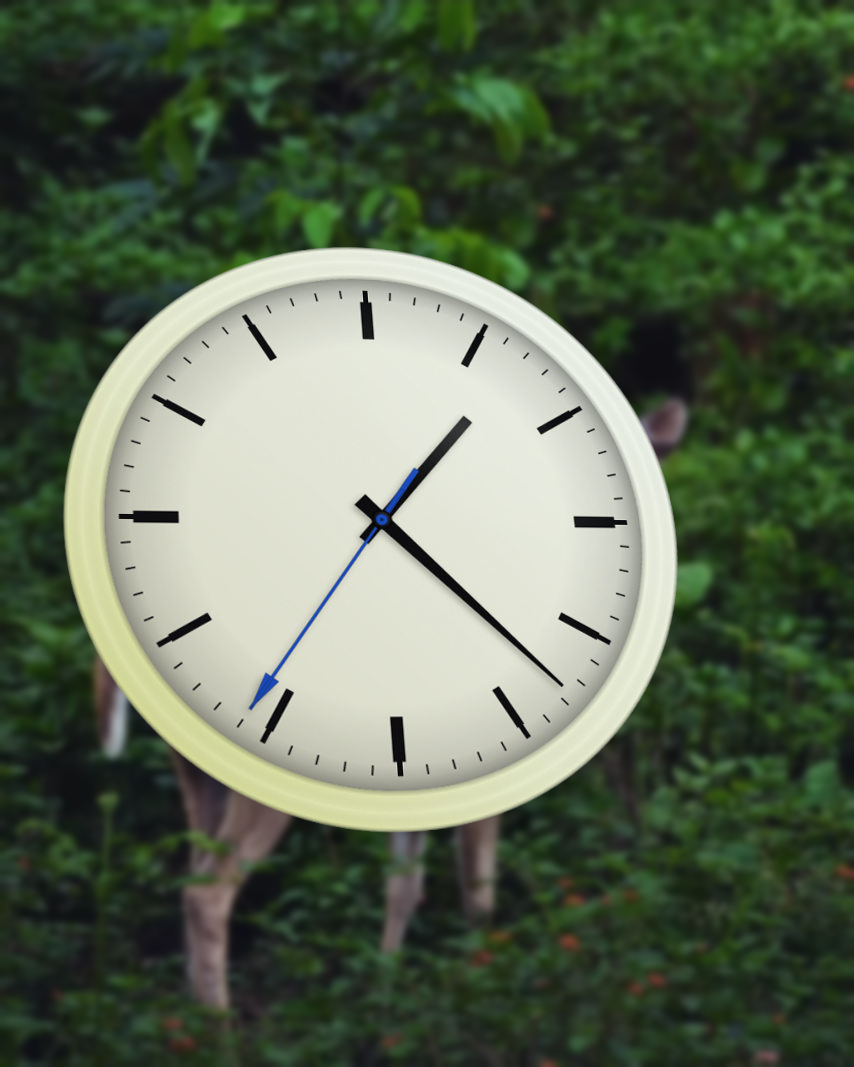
1:22:36
